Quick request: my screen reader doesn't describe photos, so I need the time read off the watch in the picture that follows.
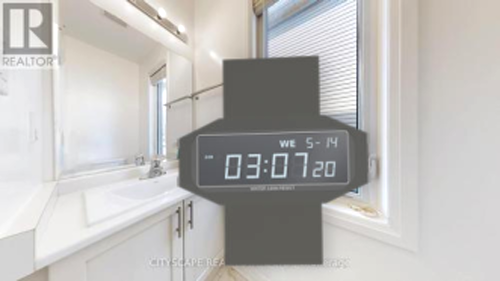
3:07:20
